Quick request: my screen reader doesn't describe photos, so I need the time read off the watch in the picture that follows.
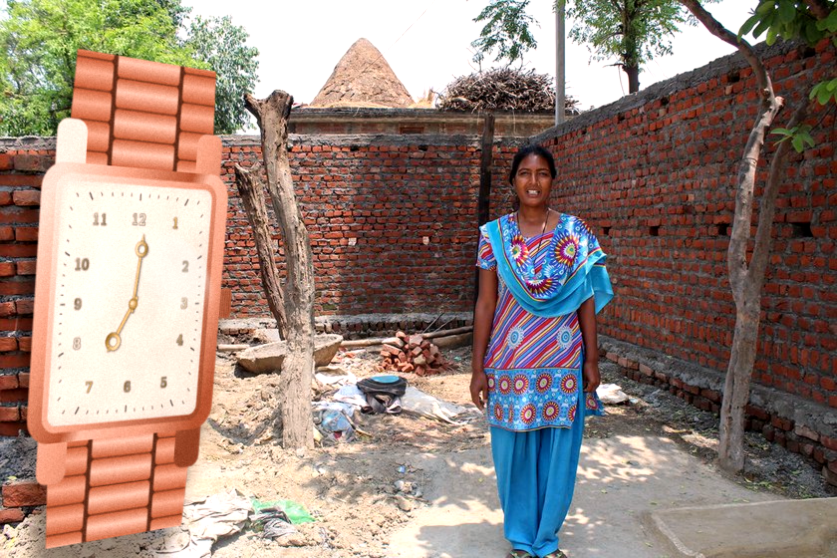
7:01
